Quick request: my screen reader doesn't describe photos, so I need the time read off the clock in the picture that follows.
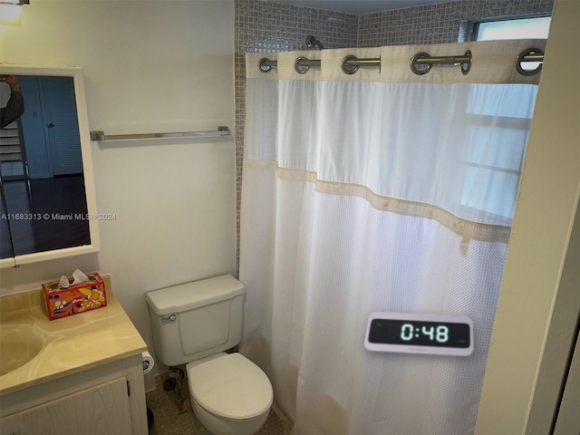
0:48
